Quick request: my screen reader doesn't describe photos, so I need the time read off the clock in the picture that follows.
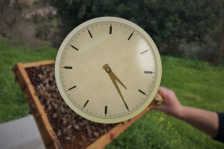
4:25
